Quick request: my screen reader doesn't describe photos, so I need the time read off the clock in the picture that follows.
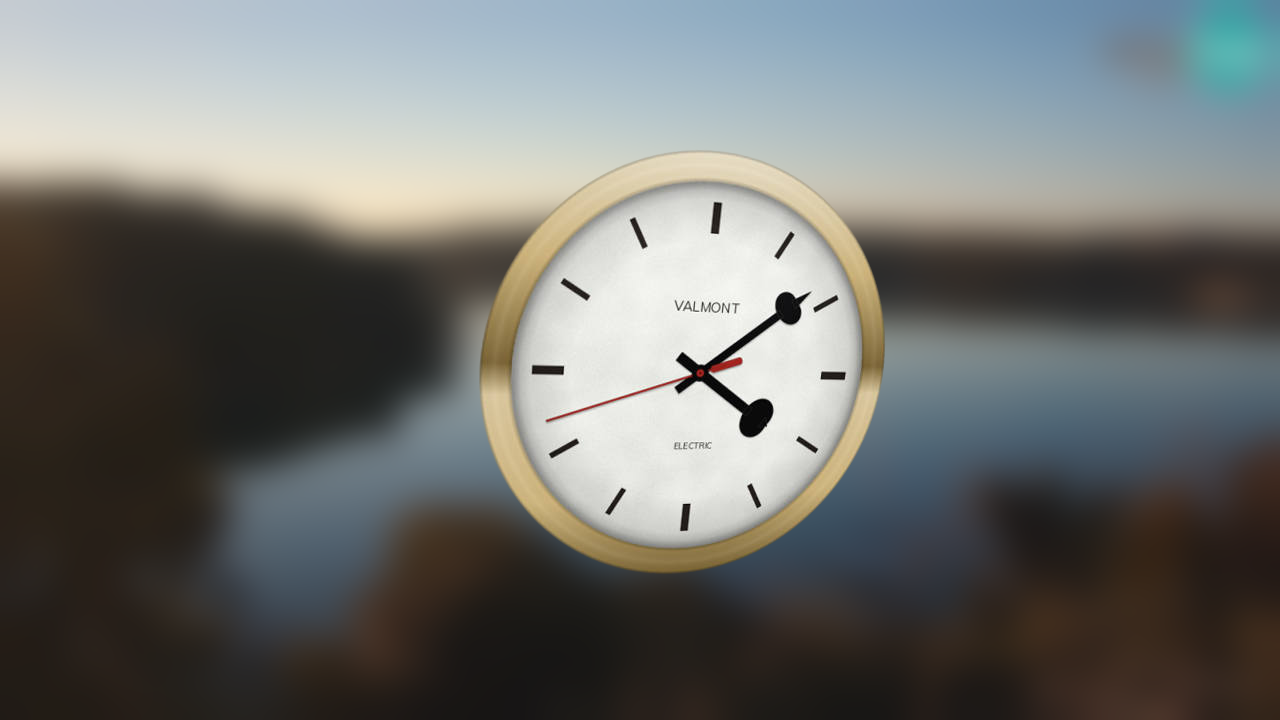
4:08:42
